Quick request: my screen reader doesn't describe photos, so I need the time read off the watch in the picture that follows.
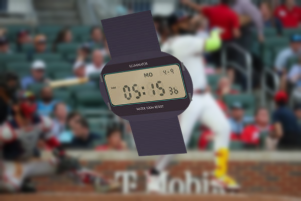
5:15:36
